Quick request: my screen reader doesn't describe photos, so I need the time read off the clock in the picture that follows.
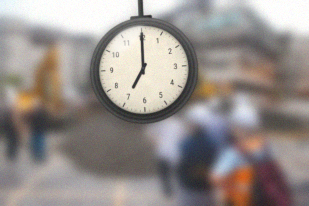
7:00
